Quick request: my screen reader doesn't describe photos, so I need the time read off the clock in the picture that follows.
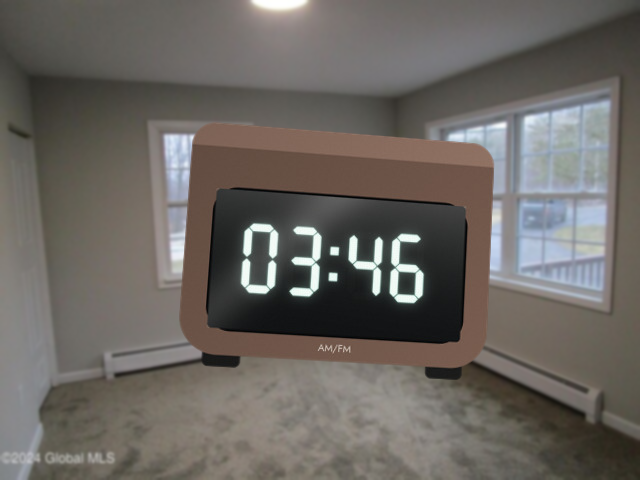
3:46
